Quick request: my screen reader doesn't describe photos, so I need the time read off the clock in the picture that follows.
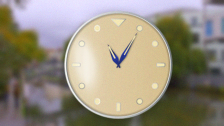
11:05
